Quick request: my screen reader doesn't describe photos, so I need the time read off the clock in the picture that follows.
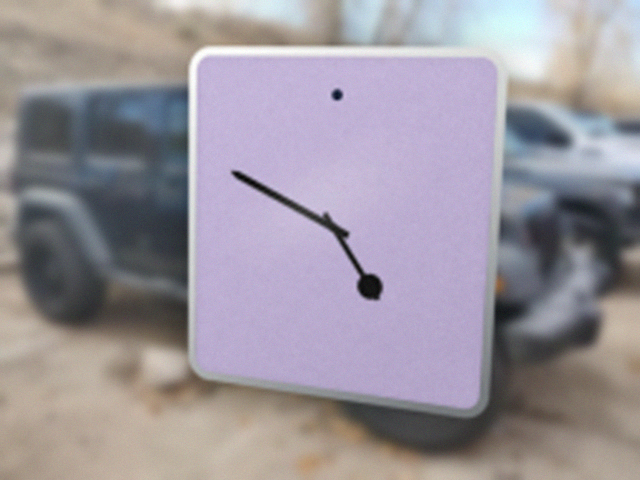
4:49
